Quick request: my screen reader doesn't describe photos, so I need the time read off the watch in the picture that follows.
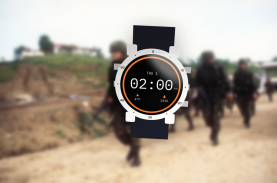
2:00
